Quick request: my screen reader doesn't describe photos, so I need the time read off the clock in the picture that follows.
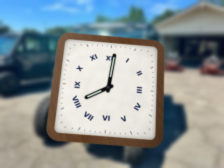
8:01
